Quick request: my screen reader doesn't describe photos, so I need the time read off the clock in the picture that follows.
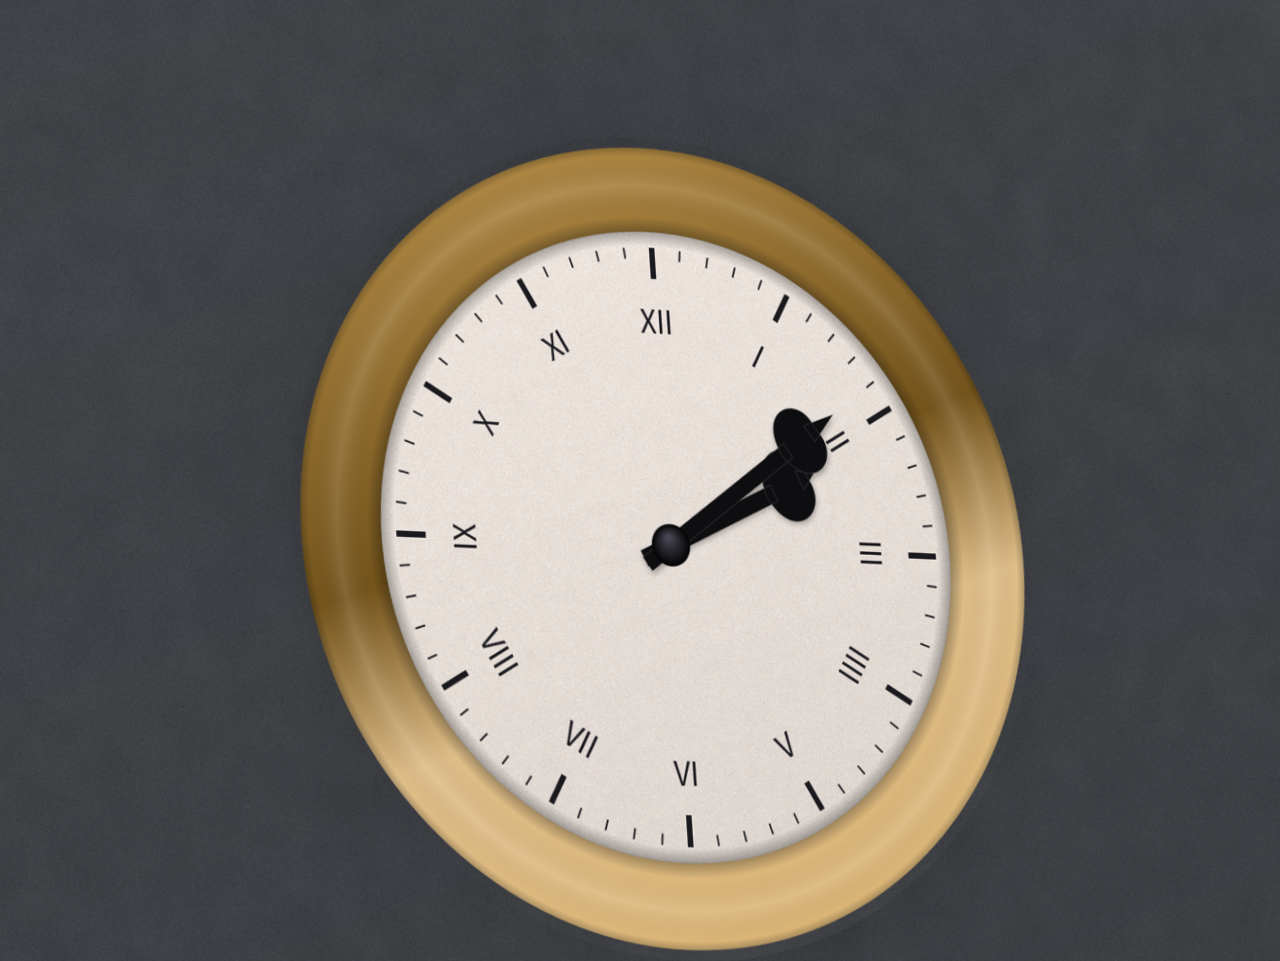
2:09
